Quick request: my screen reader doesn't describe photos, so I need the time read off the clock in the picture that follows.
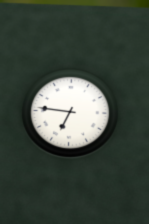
6:46
